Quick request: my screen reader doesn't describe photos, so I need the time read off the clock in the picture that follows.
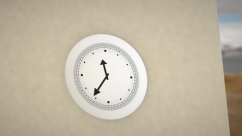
11:36
